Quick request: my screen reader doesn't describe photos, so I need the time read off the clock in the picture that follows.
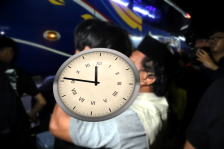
11:46
